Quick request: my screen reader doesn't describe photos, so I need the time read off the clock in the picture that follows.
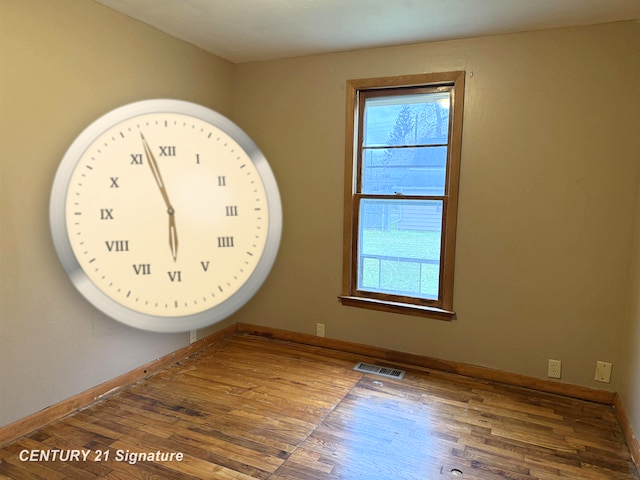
5:57
